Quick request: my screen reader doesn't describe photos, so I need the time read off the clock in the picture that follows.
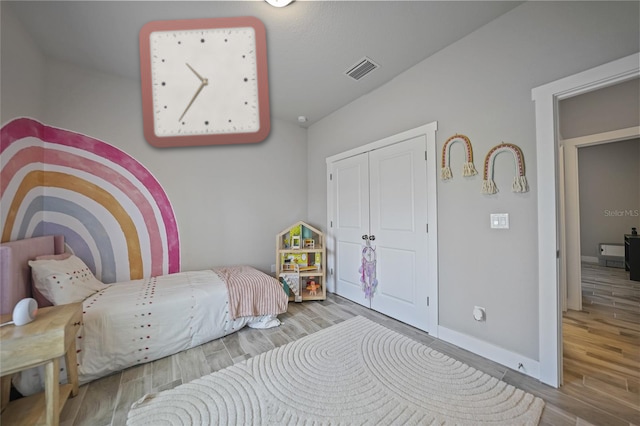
10:36
